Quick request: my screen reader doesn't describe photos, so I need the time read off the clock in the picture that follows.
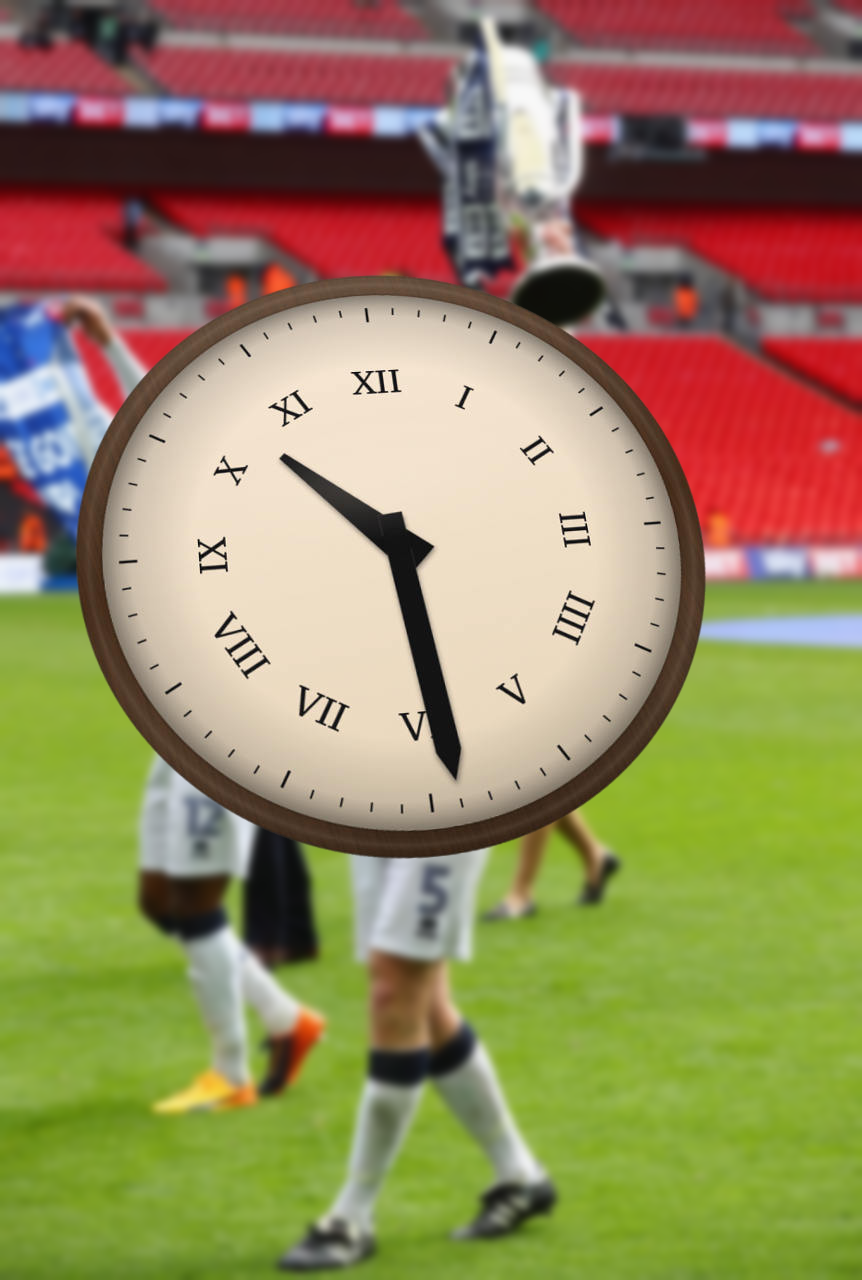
10:29
